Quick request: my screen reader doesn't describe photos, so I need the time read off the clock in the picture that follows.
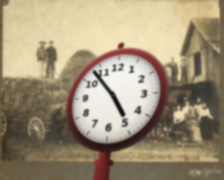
4:53
